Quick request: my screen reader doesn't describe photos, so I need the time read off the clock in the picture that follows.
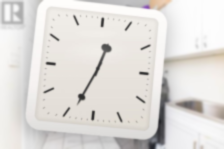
12:34
